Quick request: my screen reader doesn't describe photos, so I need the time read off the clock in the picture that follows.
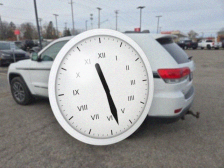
11:28
